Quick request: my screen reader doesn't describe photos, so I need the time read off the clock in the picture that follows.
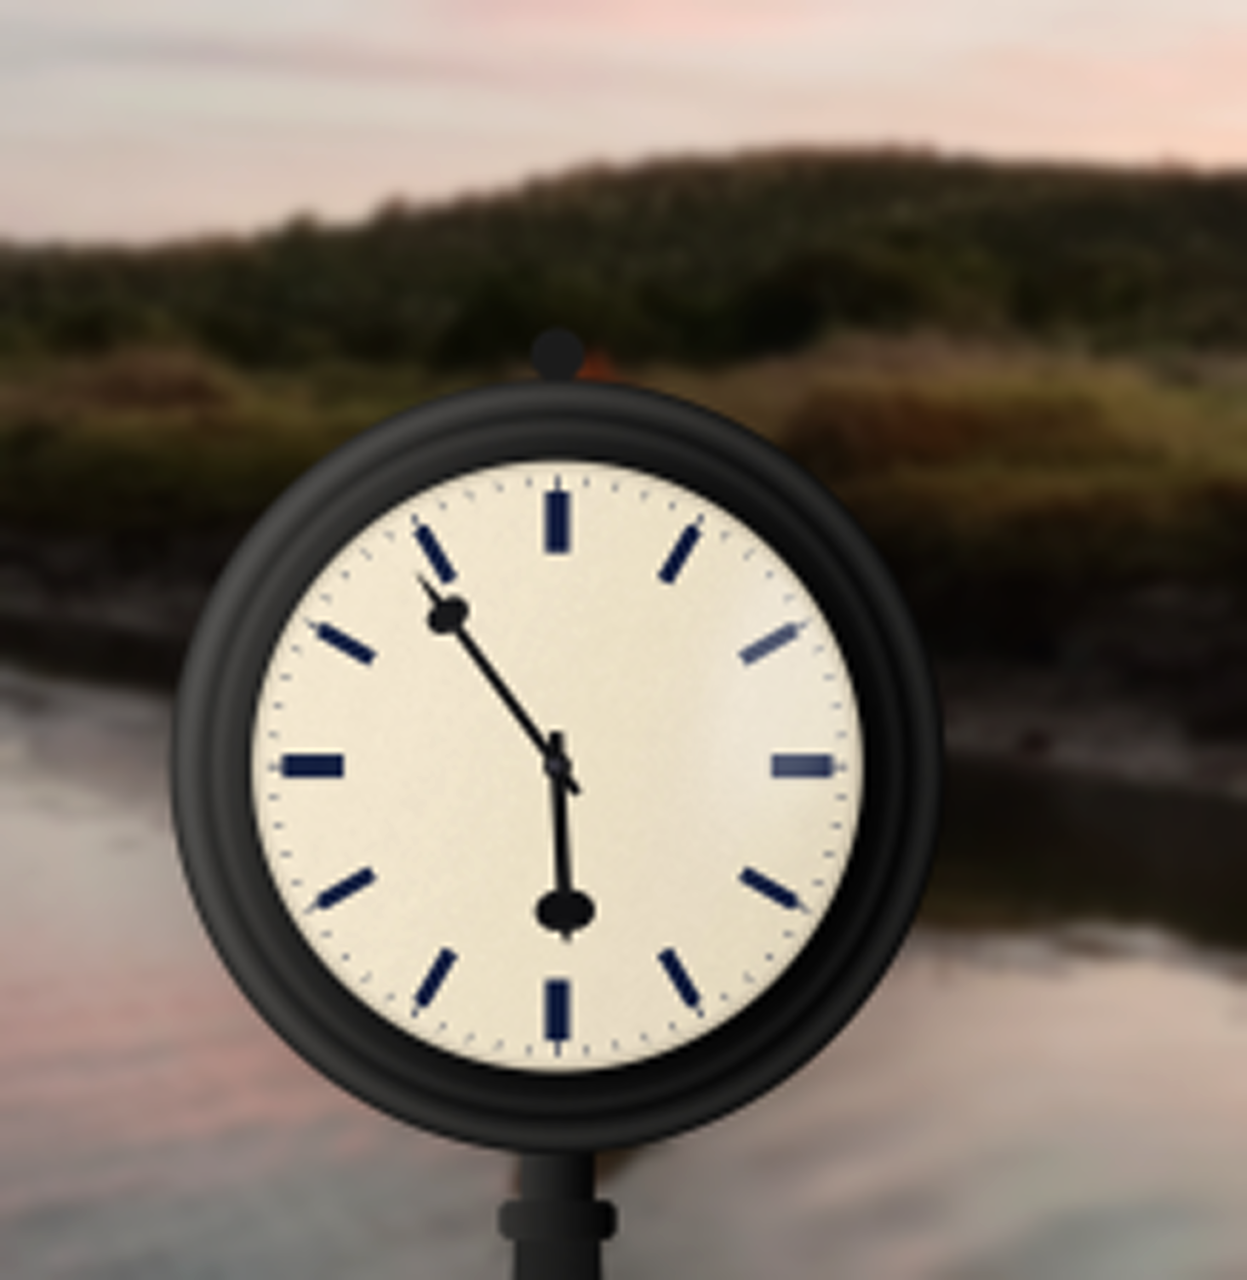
5:54
